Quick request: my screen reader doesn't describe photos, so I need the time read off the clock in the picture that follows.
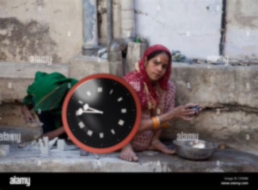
9:46
